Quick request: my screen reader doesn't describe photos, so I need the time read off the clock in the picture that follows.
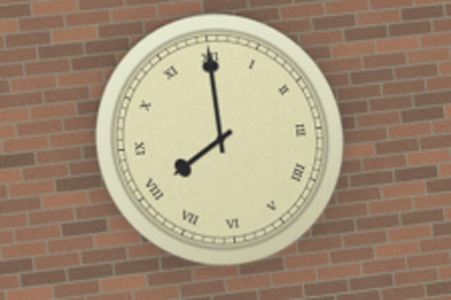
8:00
